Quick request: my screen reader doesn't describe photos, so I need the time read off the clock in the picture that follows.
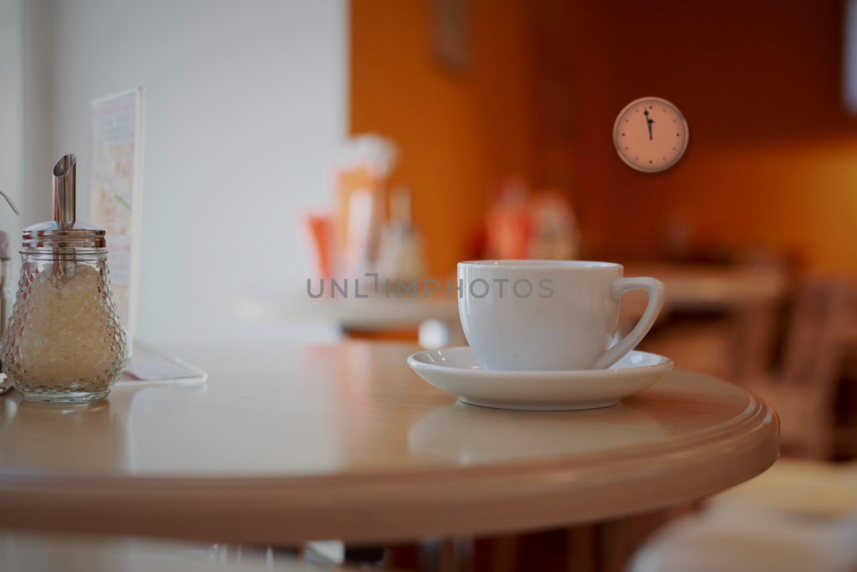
11:58
